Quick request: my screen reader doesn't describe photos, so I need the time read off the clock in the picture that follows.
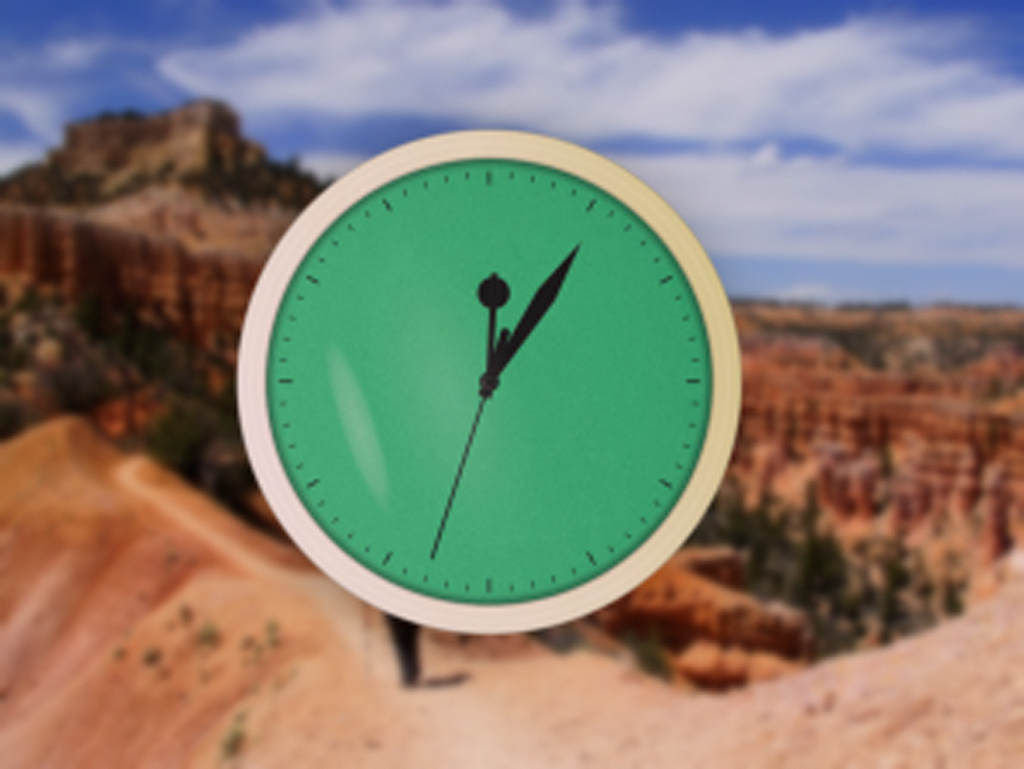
12:05:33
